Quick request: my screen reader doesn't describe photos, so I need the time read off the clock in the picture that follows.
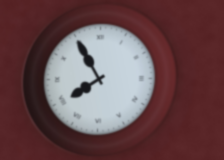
7:55
